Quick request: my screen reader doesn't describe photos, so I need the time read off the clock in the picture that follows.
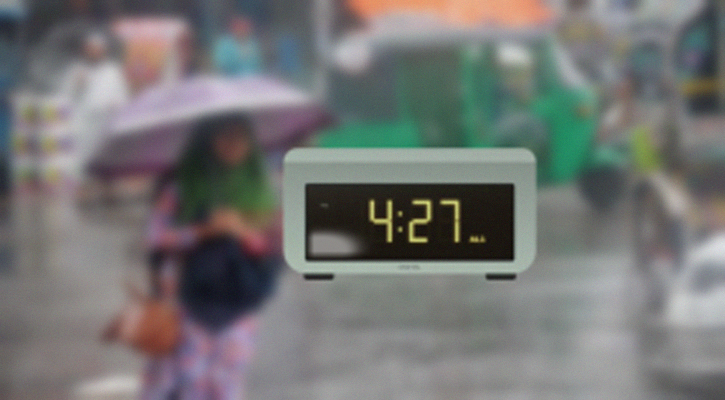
4:27
